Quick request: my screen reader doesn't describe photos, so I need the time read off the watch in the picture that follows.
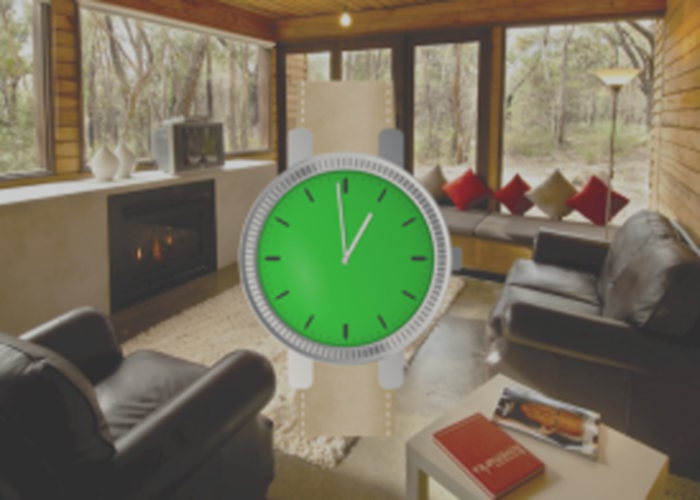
12:59
